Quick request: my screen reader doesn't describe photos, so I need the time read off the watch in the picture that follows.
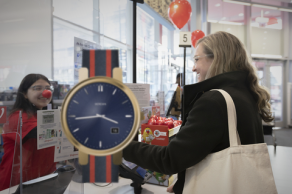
3:44
